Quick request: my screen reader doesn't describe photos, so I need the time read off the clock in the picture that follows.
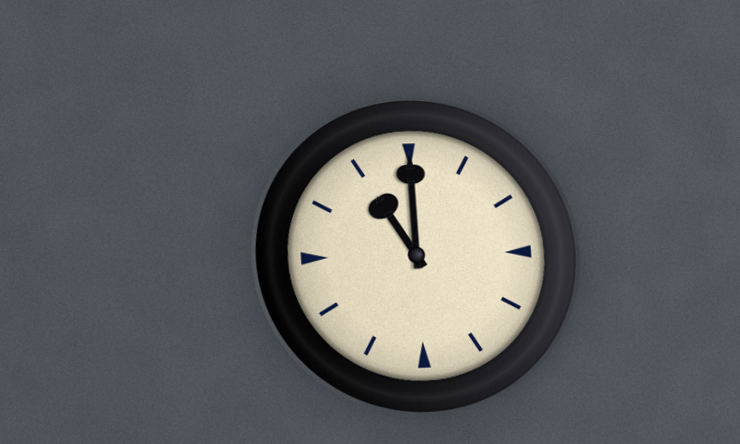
11:00
